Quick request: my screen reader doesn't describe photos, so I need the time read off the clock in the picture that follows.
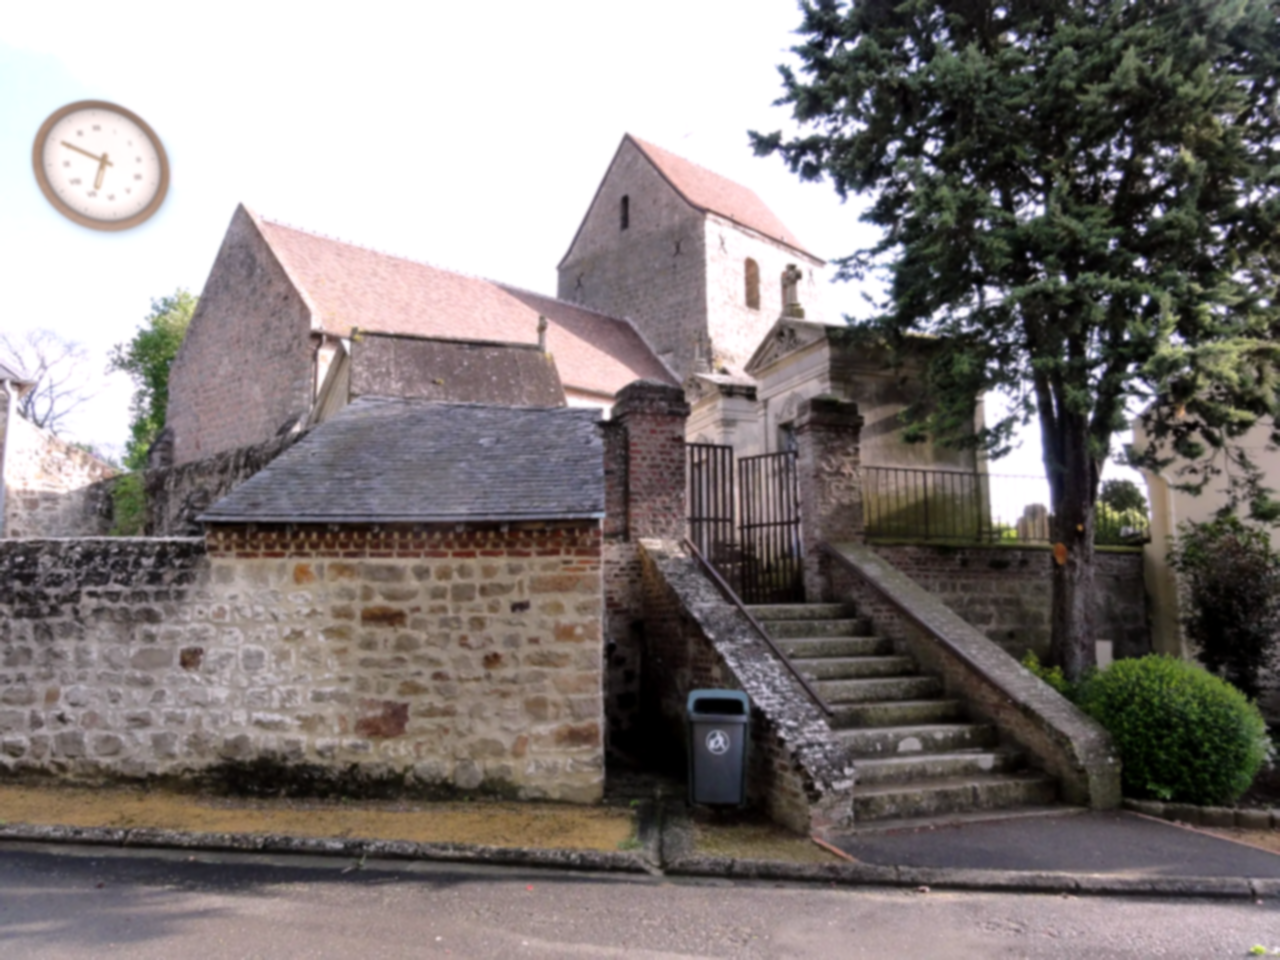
6:50
